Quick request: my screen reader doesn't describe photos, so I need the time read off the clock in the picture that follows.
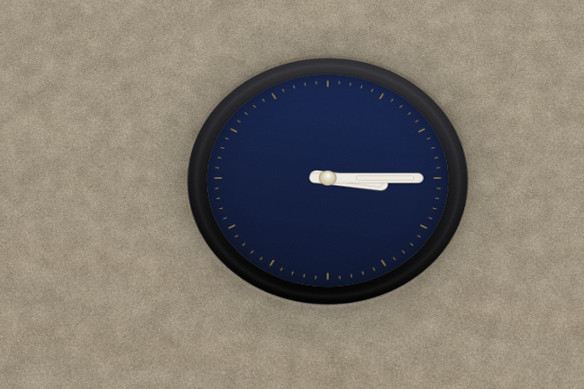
3:15
